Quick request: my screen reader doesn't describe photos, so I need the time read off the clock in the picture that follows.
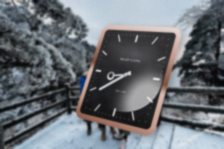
8:39
